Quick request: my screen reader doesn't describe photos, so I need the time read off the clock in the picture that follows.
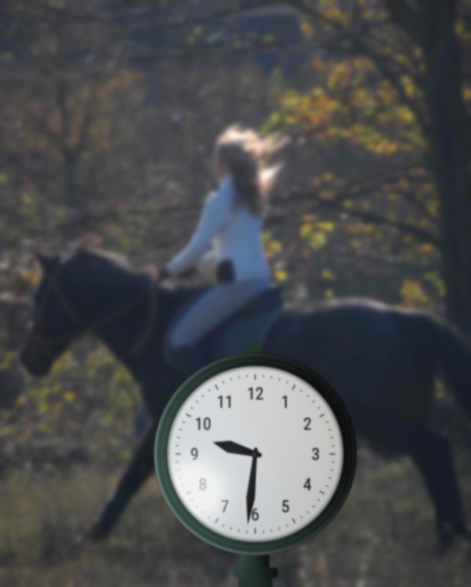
9:31
